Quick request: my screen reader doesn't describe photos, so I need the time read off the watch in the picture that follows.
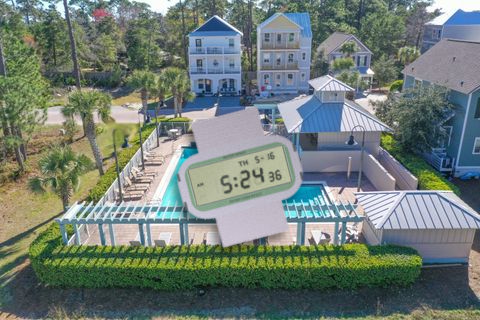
5:24:36
